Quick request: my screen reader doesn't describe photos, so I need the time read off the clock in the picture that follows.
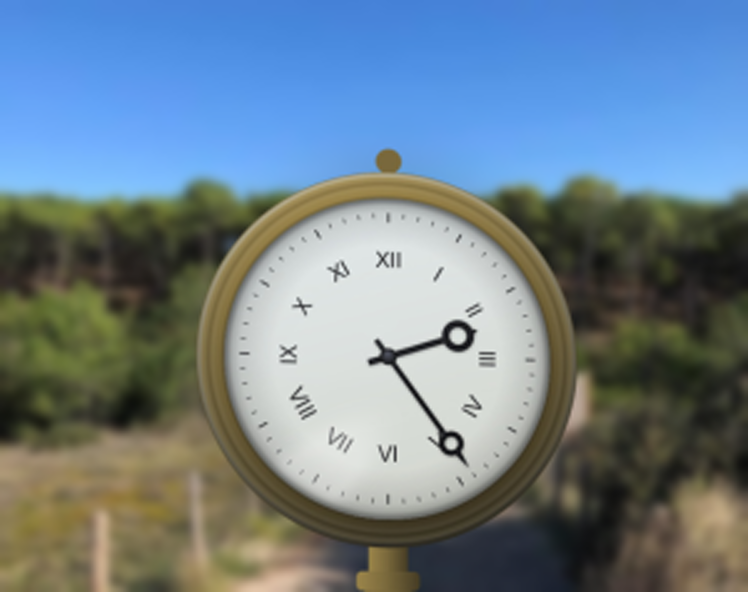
2:24
